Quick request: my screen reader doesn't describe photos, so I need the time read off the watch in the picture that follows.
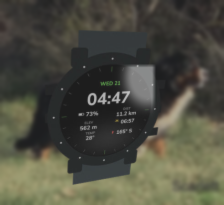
4:47
